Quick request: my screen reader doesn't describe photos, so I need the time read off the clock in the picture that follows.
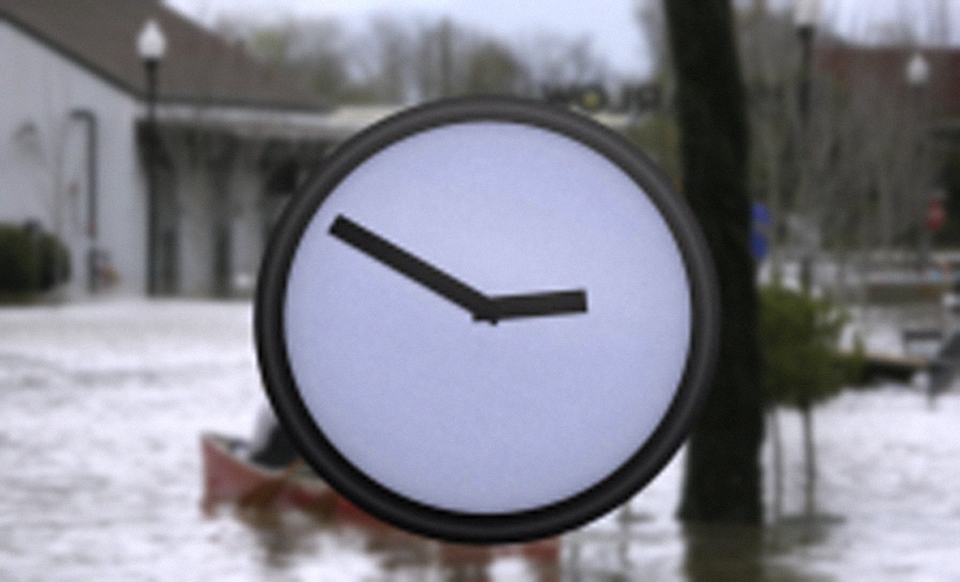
2:50
